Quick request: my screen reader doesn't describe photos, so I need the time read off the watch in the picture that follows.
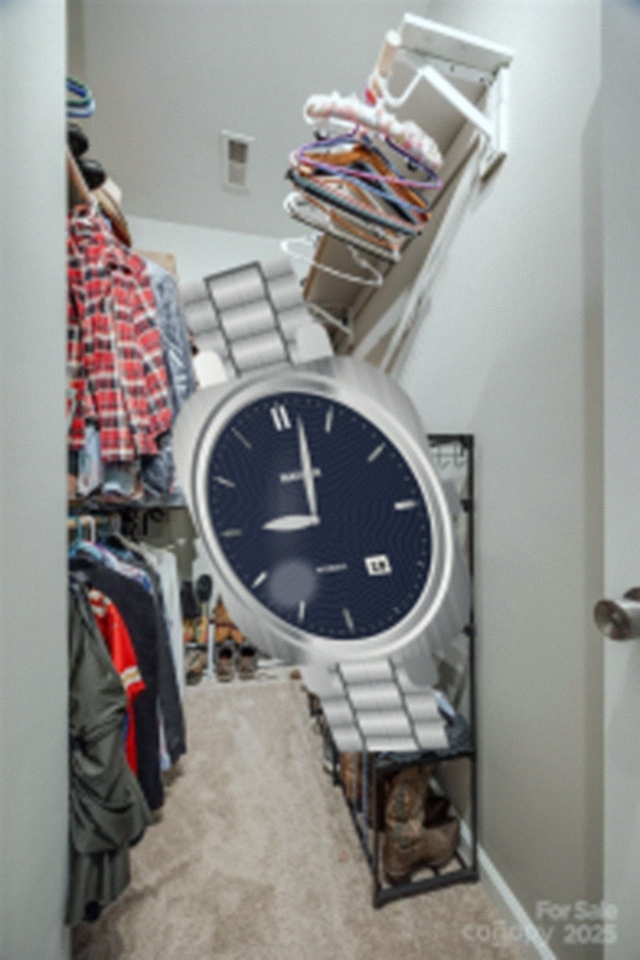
9:02
